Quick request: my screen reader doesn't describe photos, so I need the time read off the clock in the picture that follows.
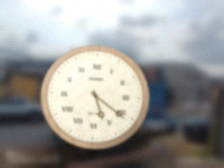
5:21
